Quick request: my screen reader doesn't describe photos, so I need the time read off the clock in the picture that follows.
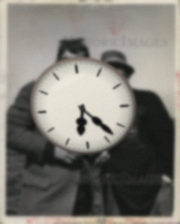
6:23
